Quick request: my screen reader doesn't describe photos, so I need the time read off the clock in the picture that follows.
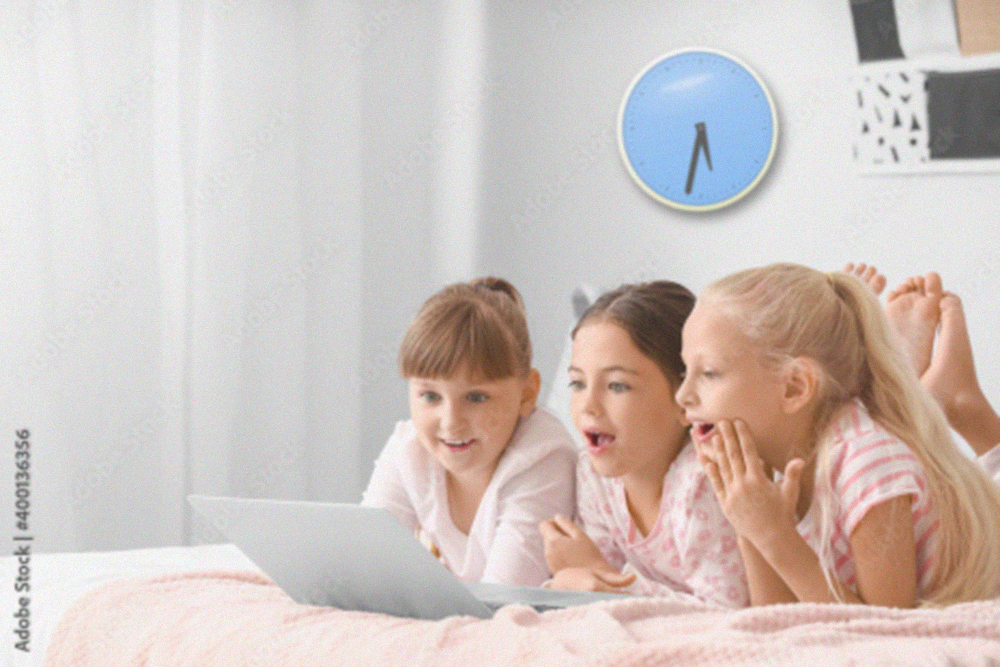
5:32
